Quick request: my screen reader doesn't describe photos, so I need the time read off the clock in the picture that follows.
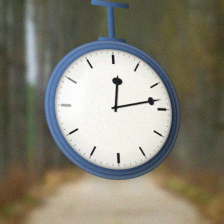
12:13
